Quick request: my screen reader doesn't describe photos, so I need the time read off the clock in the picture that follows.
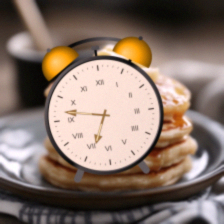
6:47
